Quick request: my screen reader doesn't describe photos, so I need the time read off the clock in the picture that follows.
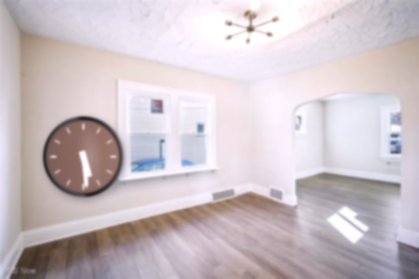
5:29
